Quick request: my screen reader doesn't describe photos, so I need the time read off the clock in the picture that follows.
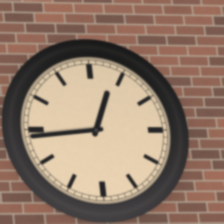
12:44
